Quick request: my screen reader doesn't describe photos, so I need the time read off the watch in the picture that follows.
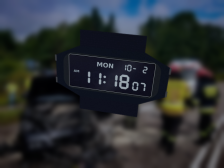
11:18:07
